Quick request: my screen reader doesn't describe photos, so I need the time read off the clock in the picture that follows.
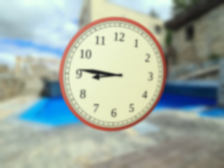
8:46
